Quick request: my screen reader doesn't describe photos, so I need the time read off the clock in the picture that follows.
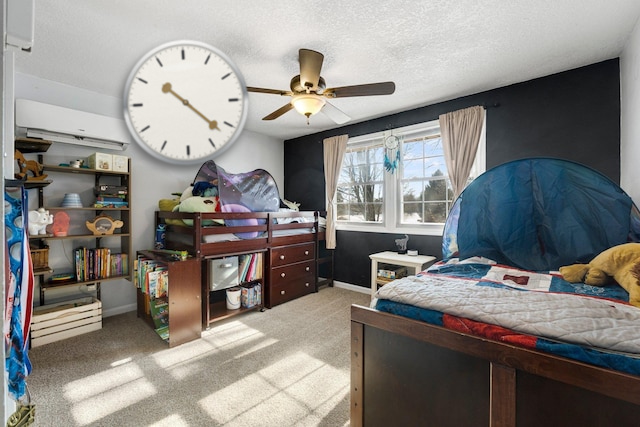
10:22
